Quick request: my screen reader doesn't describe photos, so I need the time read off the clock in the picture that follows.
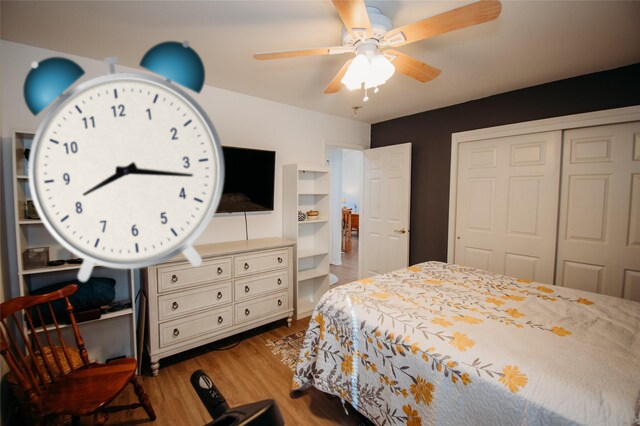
8:17
